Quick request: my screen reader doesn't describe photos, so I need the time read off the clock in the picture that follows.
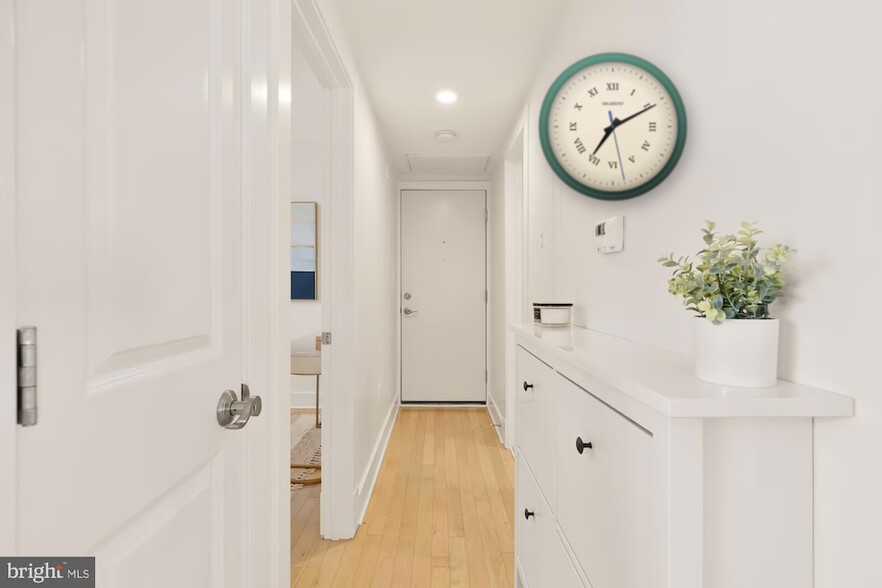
7:10:28
